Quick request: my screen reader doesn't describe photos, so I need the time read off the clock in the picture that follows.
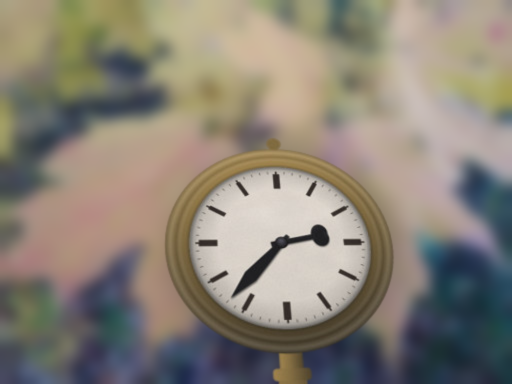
2:37
